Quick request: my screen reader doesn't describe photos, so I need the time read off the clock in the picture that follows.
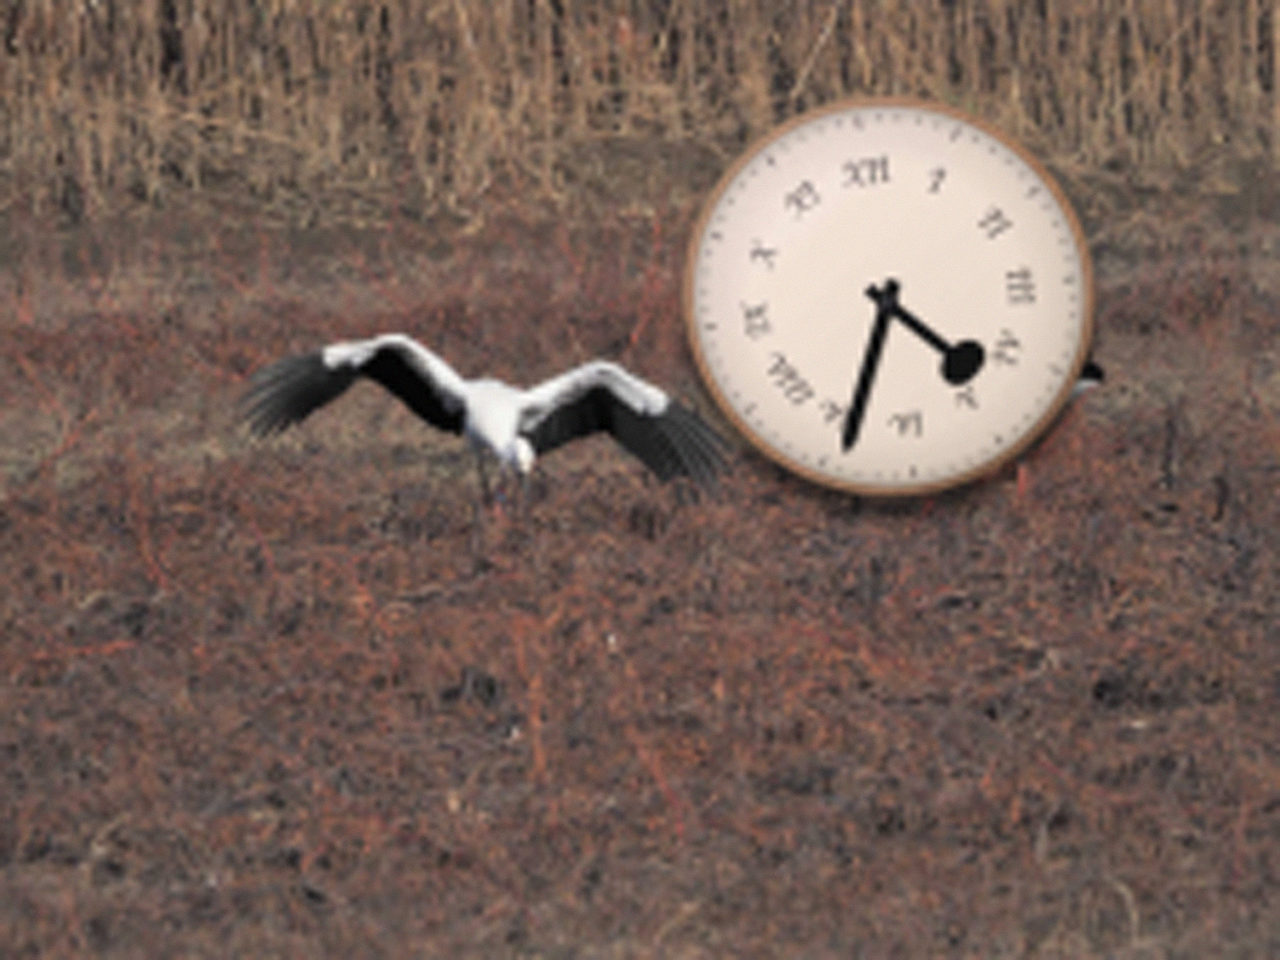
4:34
